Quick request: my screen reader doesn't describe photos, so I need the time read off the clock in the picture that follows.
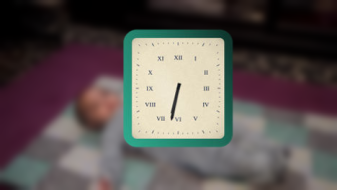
6:32
